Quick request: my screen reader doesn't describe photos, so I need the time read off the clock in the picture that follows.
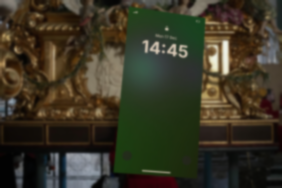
14:45
